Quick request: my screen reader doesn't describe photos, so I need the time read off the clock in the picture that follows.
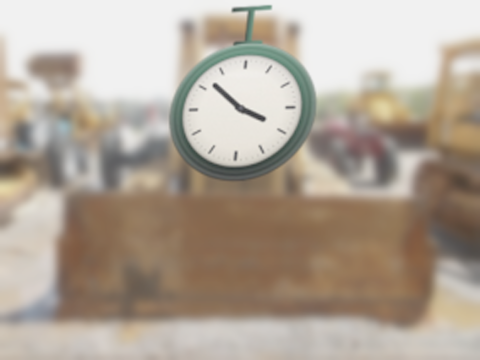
3:52
